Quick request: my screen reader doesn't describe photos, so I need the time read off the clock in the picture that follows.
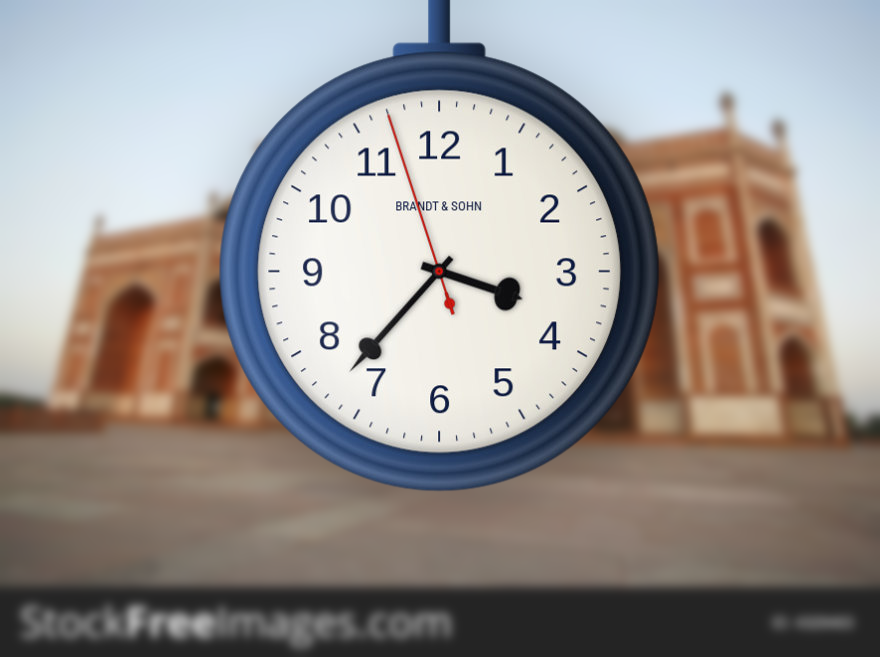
3:36:57
